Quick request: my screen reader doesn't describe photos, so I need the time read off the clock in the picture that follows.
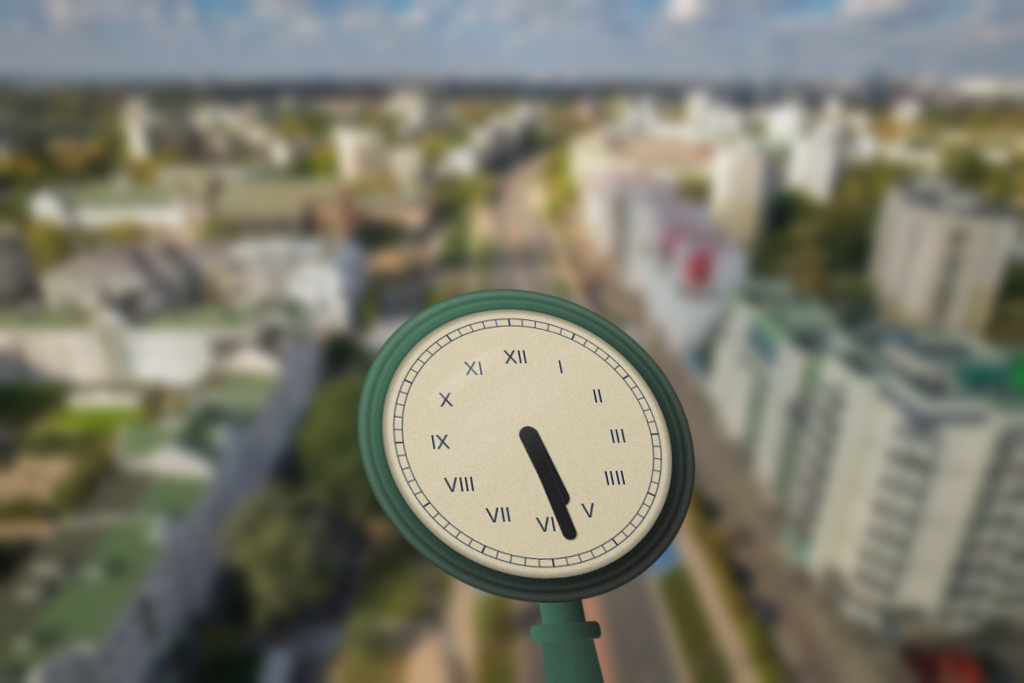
5:28
